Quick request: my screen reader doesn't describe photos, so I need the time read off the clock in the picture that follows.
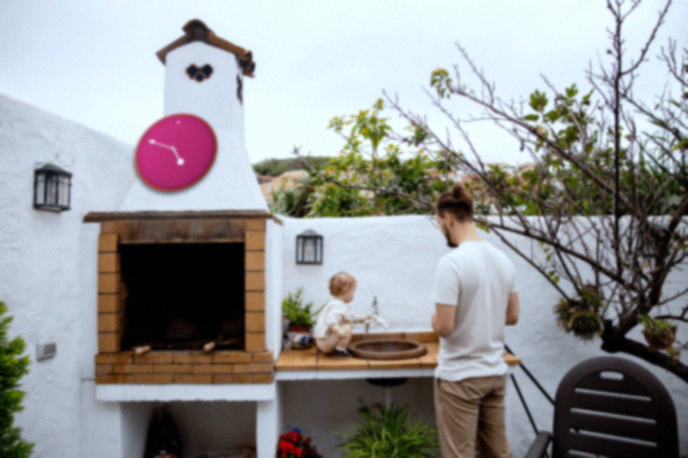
4:48
